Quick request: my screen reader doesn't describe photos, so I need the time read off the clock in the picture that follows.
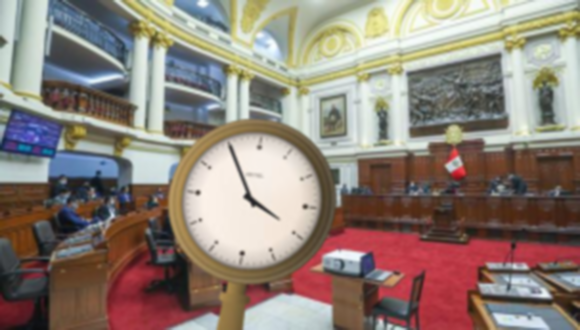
3:55
